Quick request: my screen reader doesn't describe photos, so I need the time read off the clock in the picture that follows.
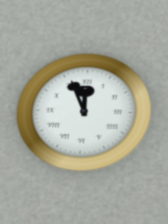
11:56
